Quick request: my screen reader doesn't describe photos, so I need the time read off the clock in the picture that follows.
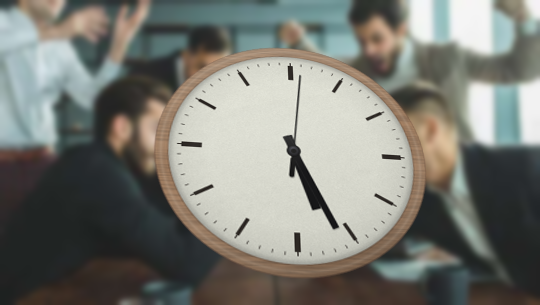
5:26:01
